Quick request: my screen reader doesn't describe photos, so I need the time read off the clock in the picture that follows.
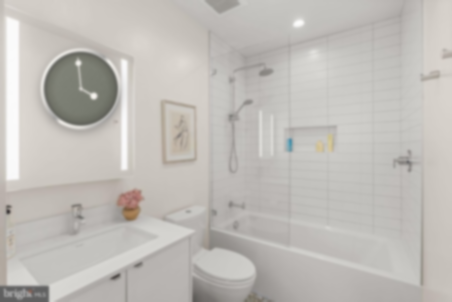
3:59
